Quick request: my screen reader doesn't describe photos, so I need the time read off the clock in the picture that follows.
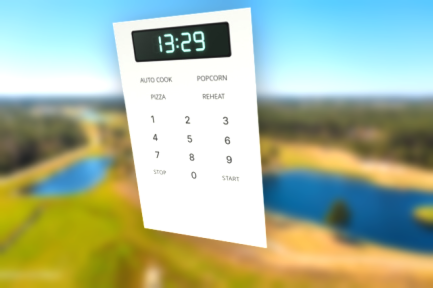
13:29
